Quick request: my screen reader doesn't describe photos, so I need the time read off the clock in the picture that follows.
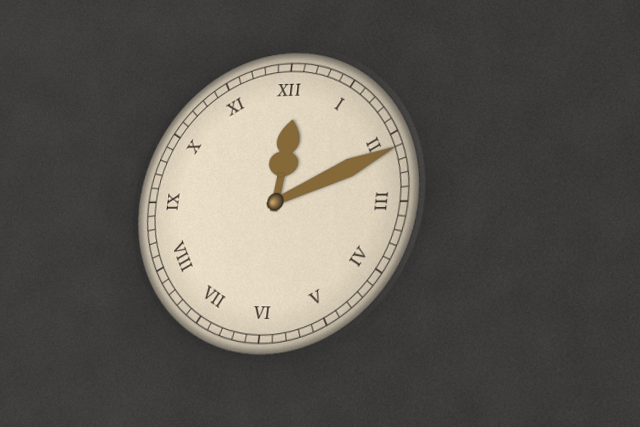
12:11
